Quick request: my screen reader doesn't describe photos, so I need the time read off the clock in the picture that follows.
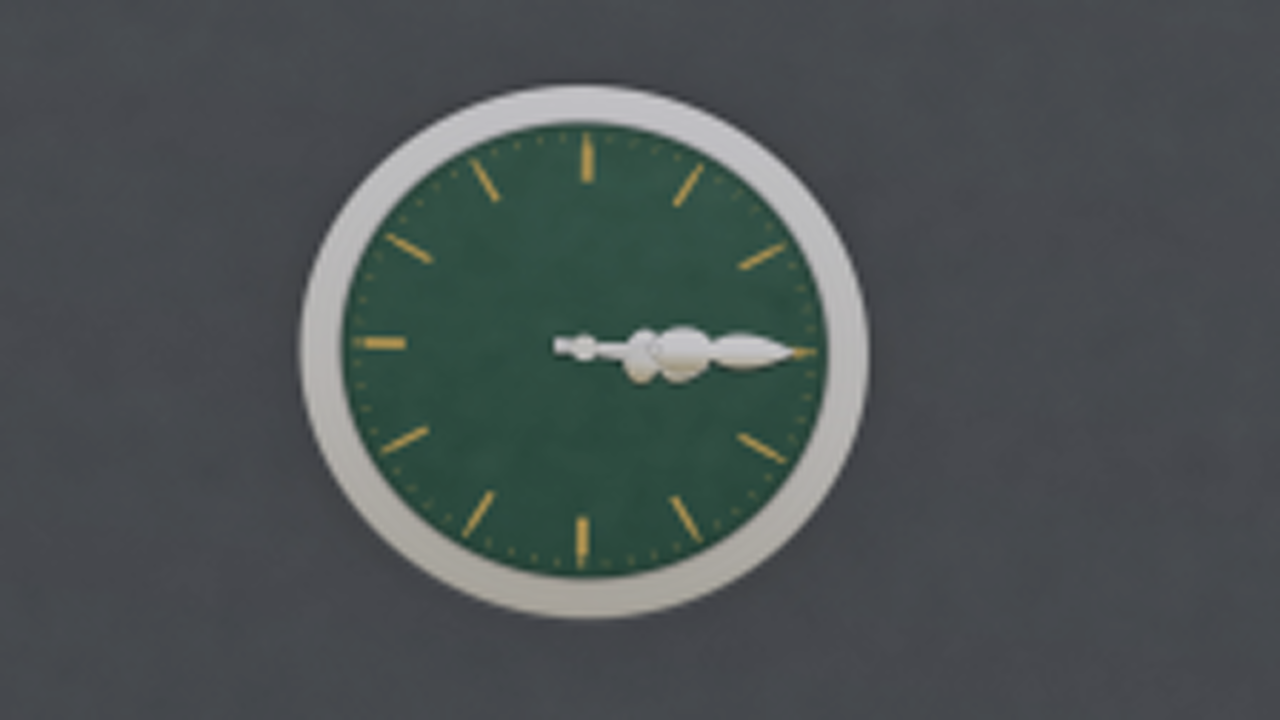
3:15
